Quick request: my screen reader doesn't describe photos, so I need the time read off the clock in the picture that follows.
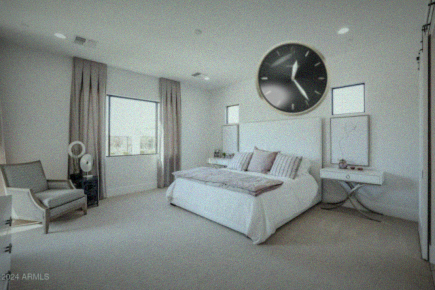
12:24
